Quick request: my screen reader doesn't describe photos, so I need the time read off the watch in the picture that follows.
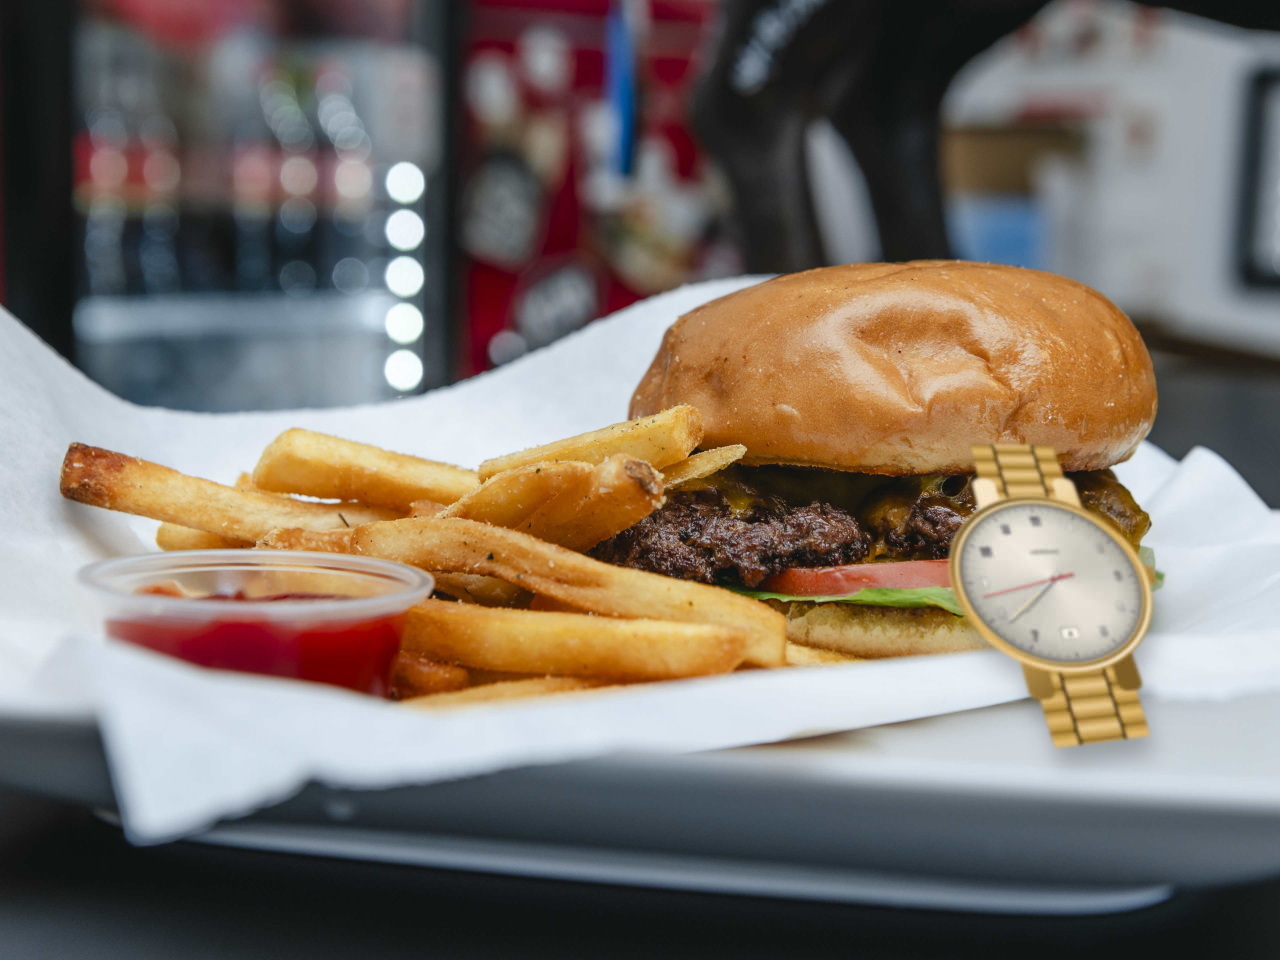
7:38:43
